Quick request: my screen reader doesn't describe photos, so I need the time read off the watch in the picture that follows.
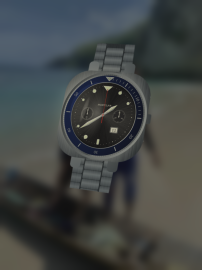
1:39
